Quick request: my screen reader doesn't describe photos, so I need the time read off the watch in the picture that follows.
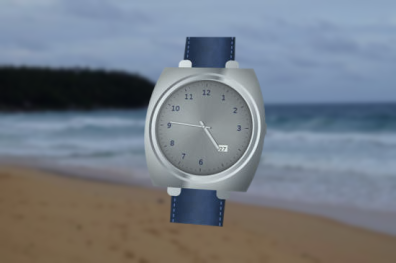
4:46
